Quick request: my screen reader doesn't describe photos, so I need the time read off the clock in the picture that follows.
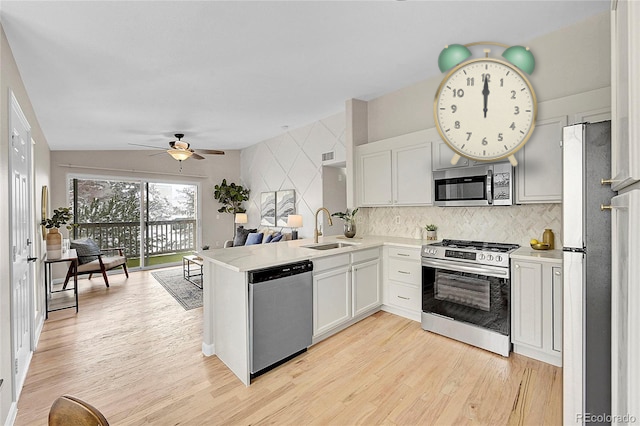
12:00
